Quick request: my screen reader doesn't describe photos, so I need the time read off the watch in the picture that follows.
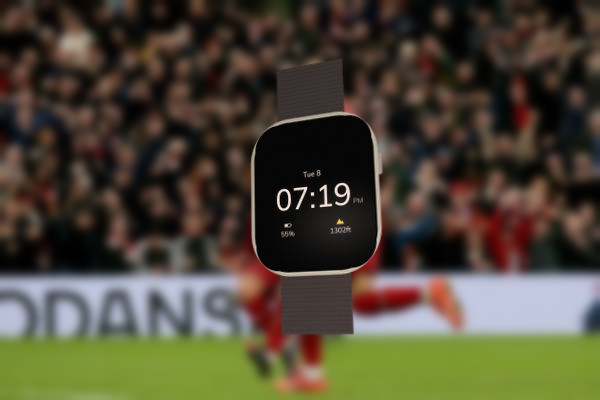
7:19
